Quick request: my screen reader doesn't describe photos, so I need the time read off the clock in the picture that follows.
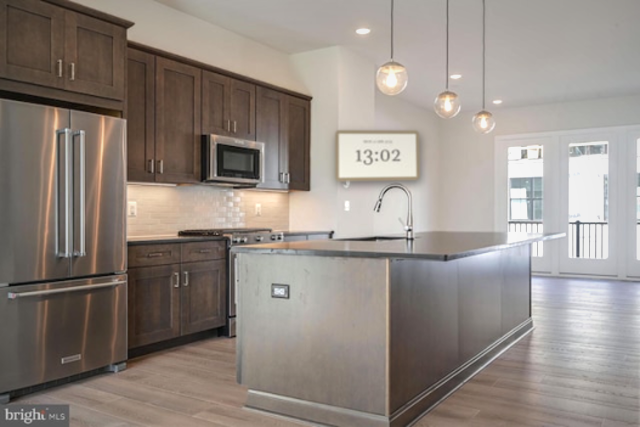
13:02
